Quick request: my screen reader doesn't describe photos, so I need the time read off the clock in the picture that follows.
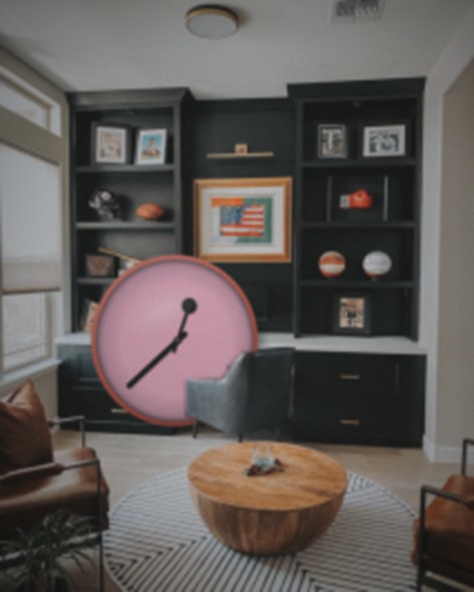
12:38
